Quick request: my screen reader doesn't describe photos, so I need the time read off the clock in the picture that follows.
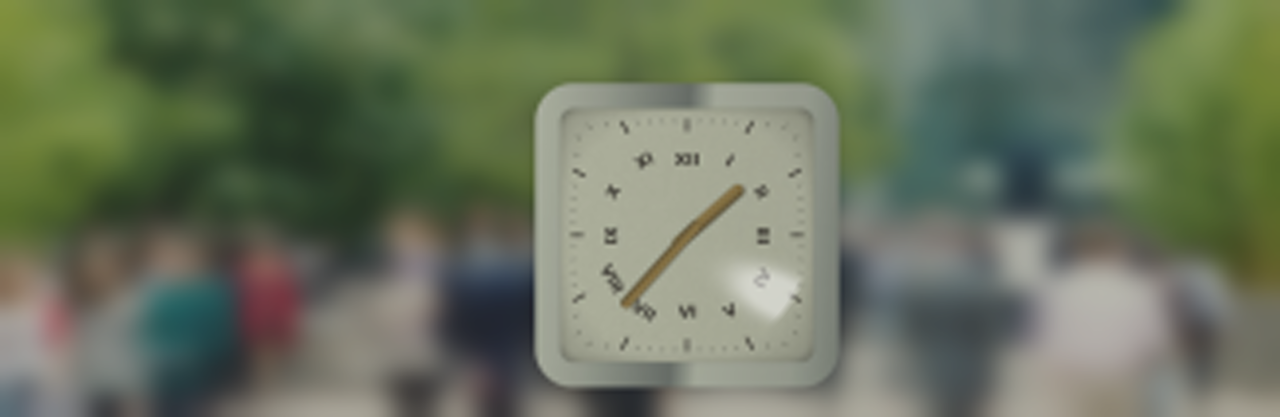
1:37
